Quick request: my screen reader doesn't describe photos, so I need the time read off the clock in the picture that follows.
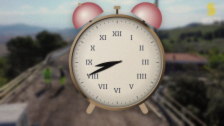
8:41
